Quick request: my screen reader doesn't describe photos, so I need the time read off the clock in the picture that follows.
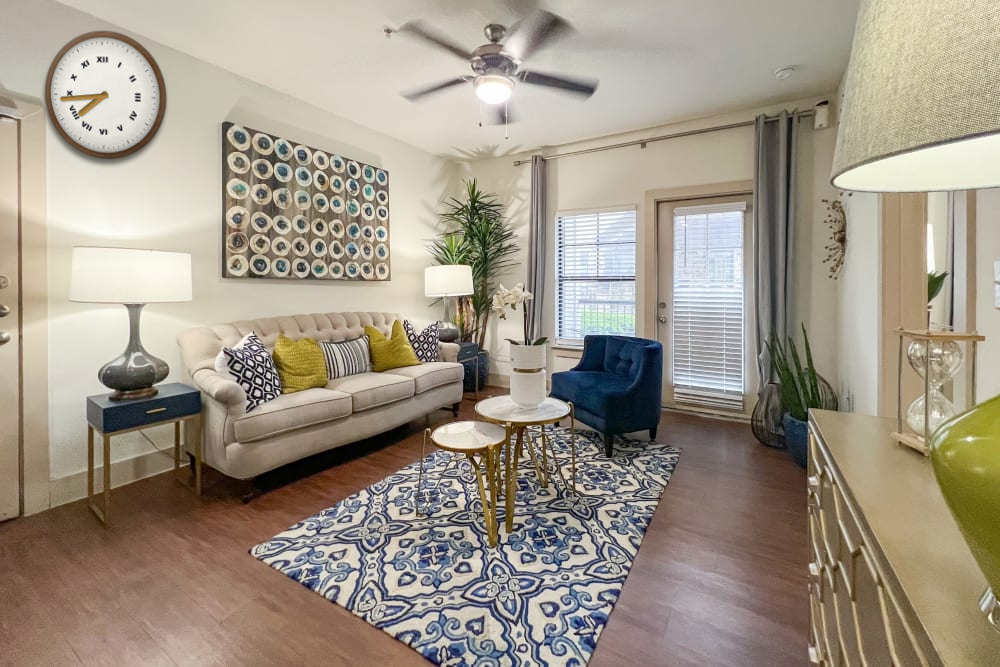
7:44
